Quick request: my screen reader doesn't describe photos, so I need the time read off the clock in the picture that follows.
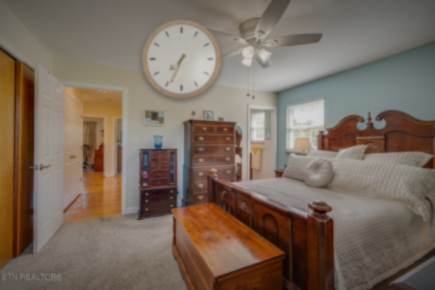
7:34
